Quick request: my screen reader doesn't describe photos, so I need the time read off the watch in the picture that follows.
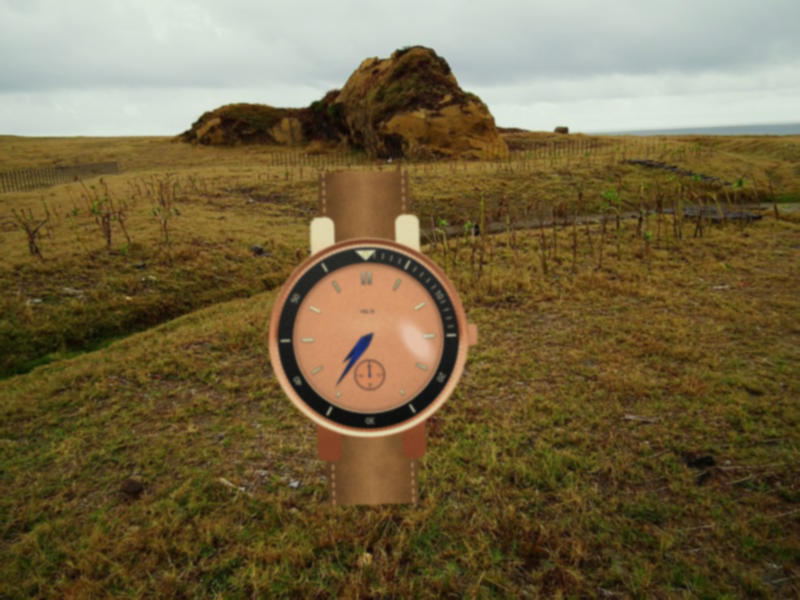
7:36
